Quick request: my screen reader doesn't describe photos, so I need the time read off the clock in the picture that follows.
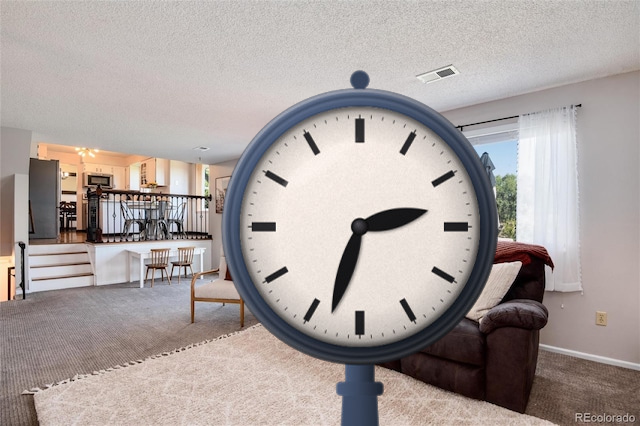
2:33
